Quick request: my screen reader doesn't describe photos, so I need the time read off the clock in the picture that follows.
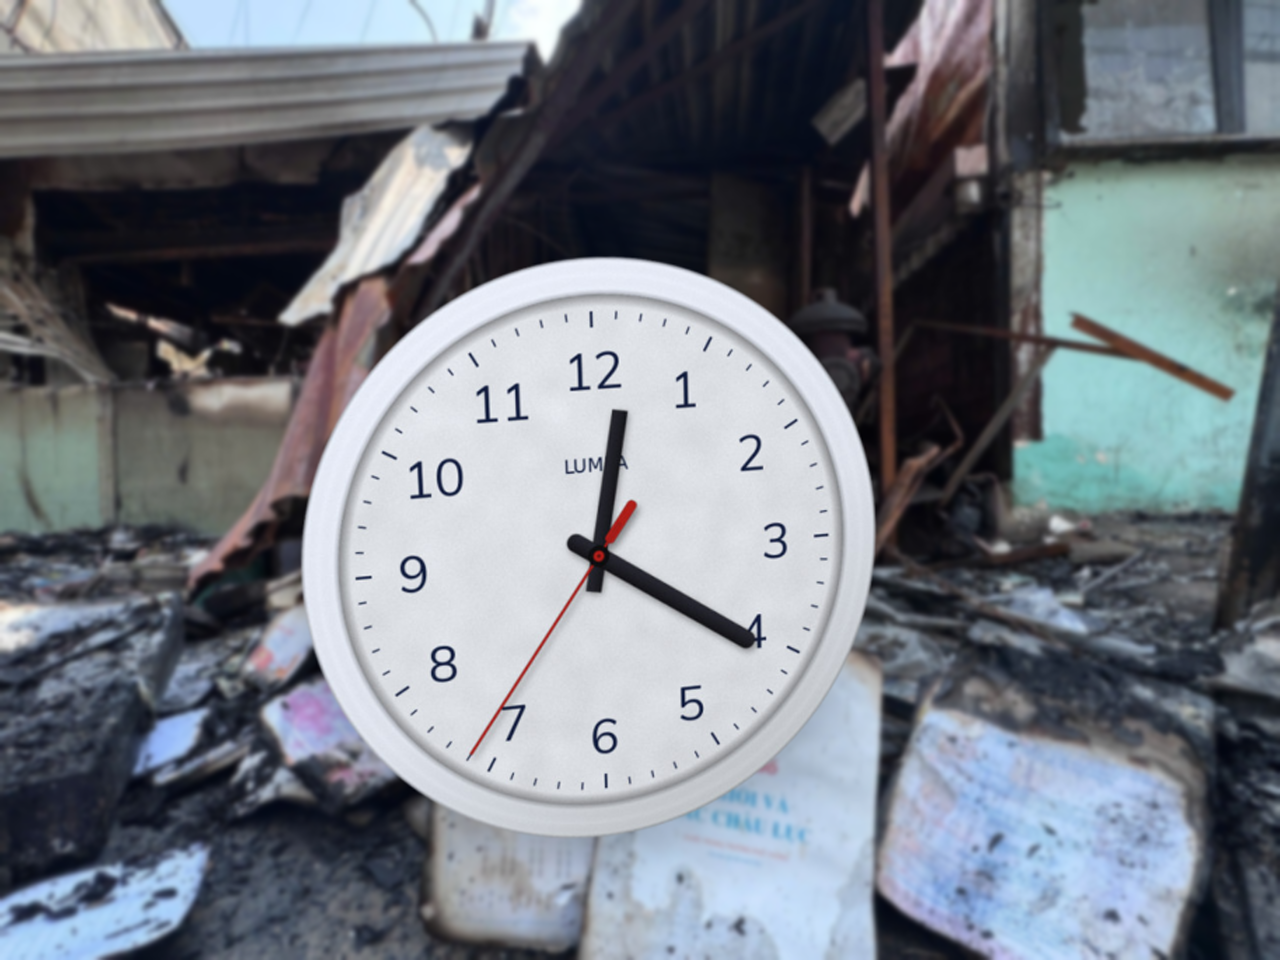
12:20:36
